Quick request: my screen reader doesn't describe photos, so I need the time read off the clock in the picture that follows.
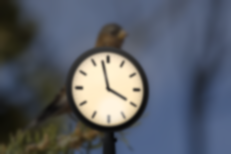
3:58
